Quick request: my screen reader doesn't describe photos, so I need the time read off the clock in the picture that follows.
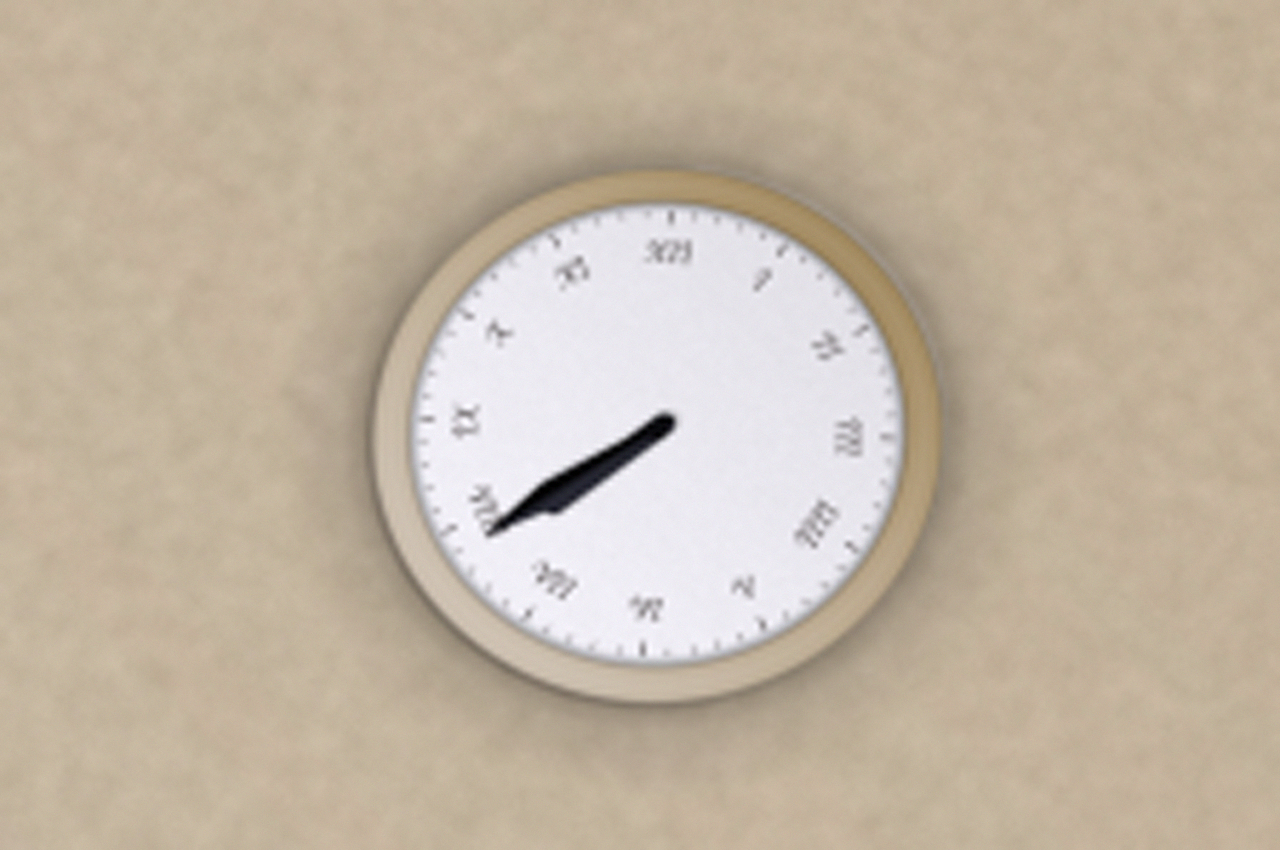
7:39
